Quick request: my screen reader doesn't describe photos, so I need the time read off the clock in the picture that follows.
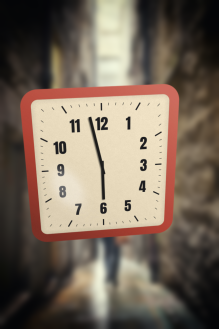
5:58
